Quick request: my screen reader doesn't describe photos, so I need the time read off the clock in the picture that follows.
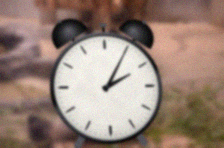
2:05
